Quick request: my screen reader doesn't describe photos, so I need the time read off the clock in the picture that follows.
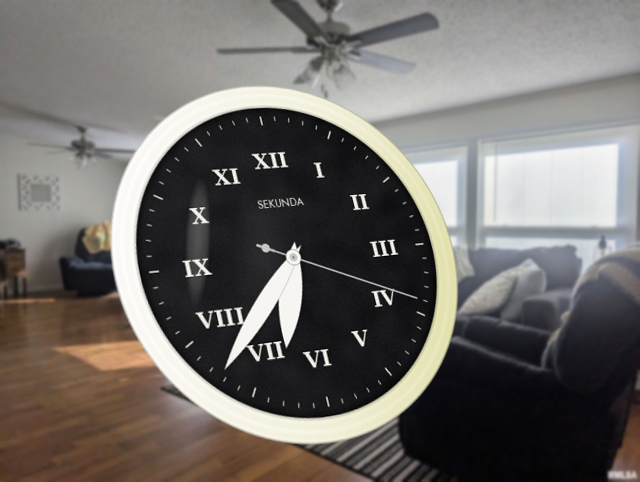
6:37:19
